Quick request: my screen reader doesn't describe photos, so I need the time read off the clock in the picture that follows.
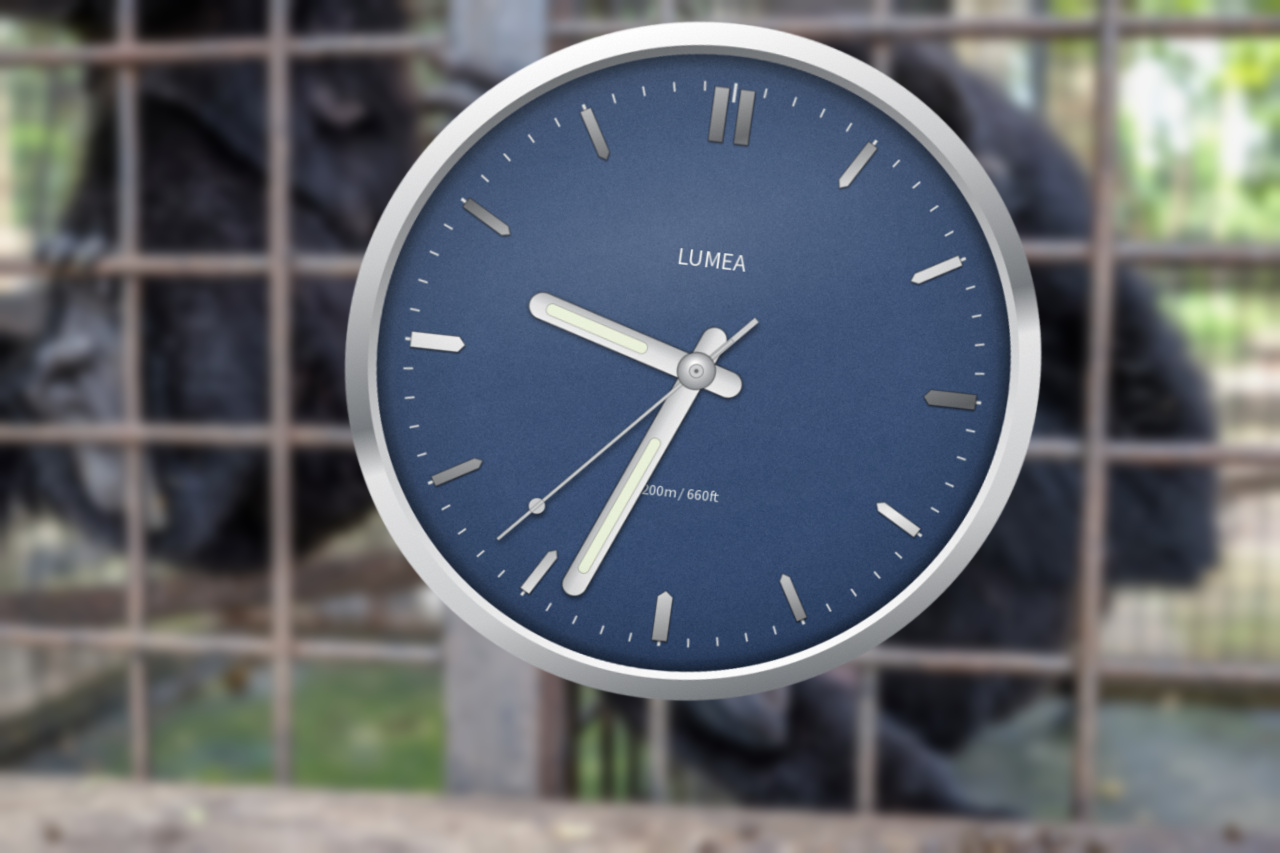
9:33:37
